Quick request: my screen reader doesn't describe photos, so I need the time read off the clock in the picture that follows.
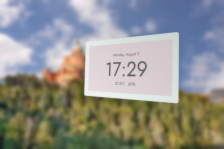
17:29
